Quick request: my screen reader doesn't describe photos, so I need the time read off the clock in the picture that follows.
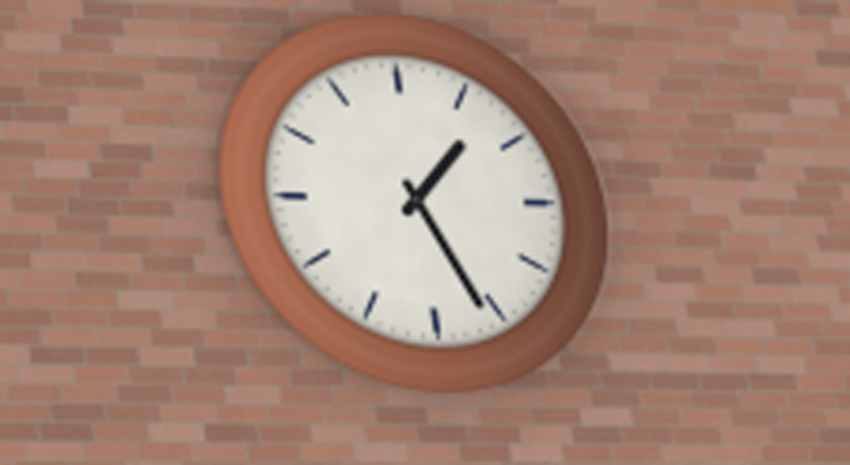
1:26
